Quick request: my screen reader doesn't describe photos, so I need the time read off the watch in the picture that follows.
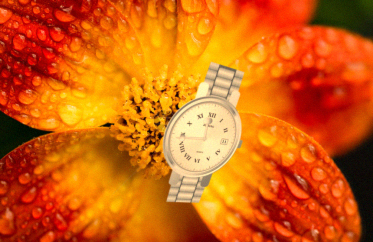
11:44
